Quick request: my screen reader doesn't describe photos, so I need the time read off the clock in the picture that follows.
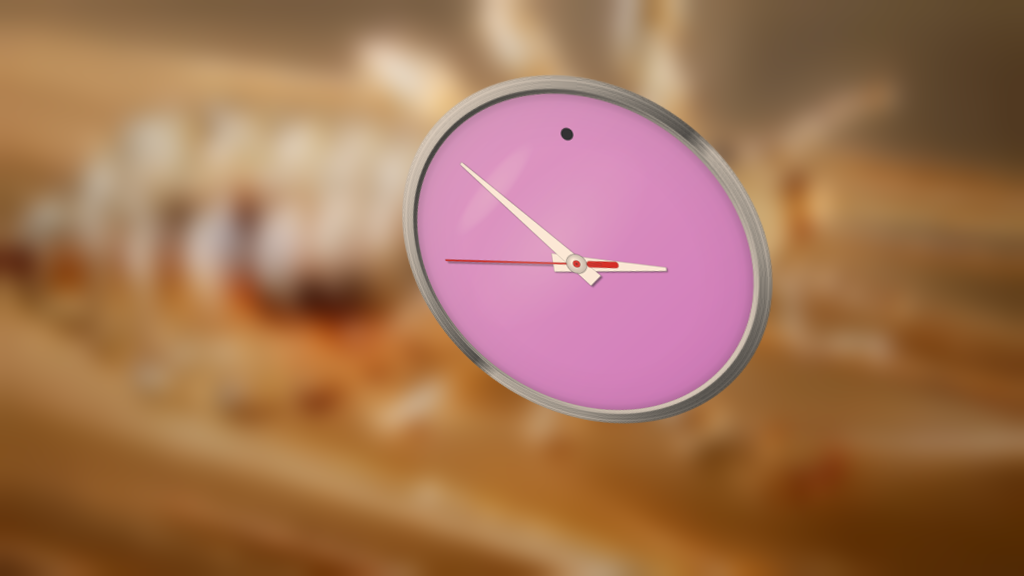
2:51:44
